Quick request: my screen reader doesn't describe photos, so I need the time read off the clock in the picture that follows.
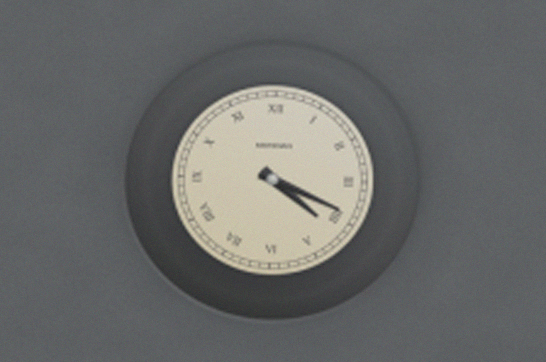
4:19
